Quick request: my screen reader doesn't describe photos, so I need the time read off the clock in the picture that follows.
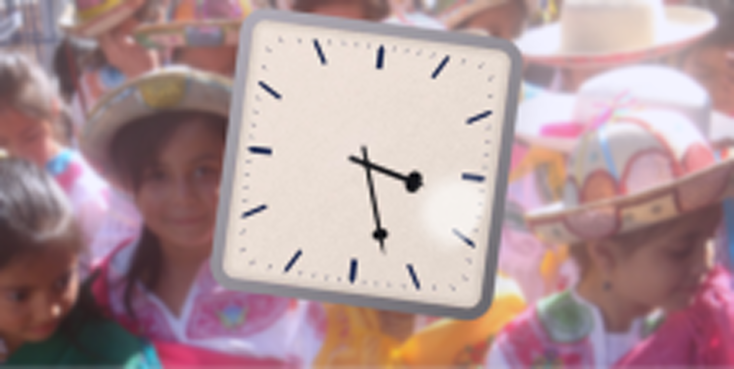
3:27
